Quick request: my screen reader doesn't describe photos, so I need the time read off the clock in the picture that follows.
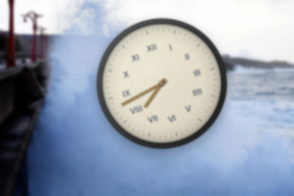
7:43
